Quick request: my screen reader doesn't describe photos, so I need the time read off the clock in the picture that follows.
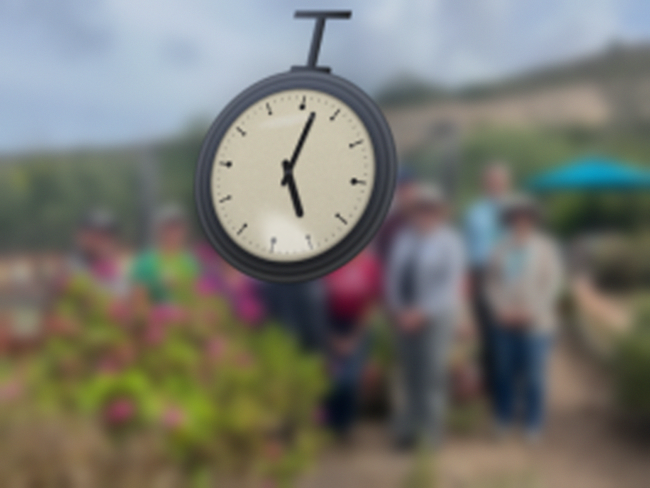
5:02
